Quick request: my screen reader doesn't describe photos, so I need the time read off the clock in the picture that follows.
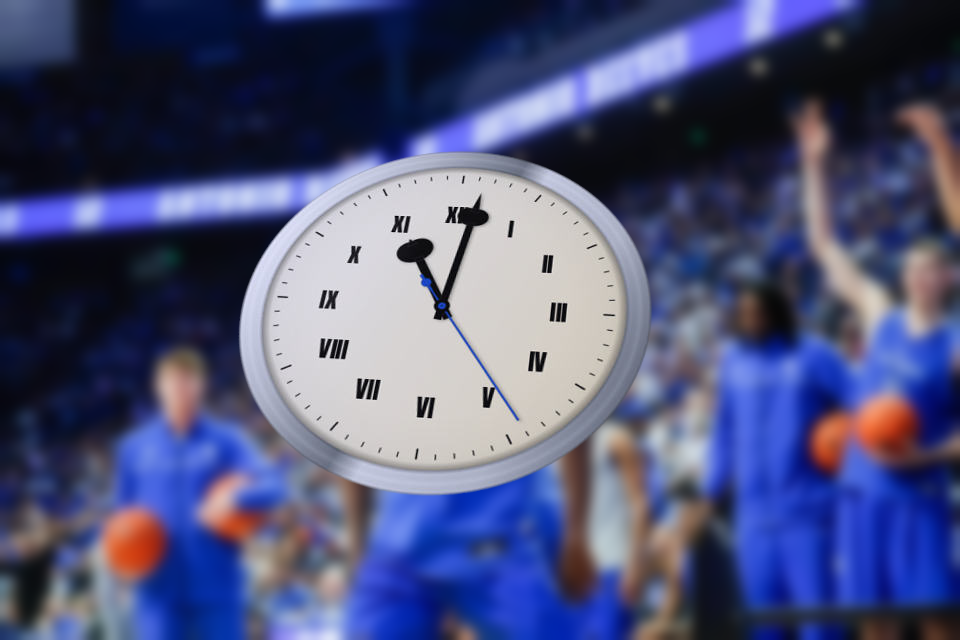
11:01:24
